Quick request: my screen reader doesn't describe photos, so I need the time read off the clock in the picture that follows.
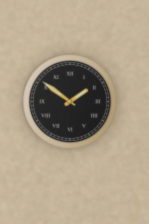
1:51
